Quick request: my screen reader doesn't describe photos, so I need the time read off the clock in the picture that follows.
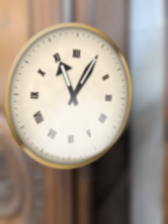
11:05
